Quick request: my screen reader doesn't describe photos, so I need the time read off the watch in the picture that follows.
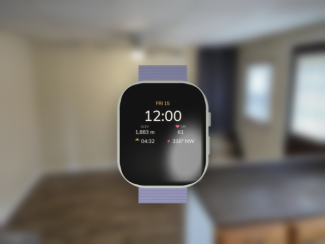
12:00
